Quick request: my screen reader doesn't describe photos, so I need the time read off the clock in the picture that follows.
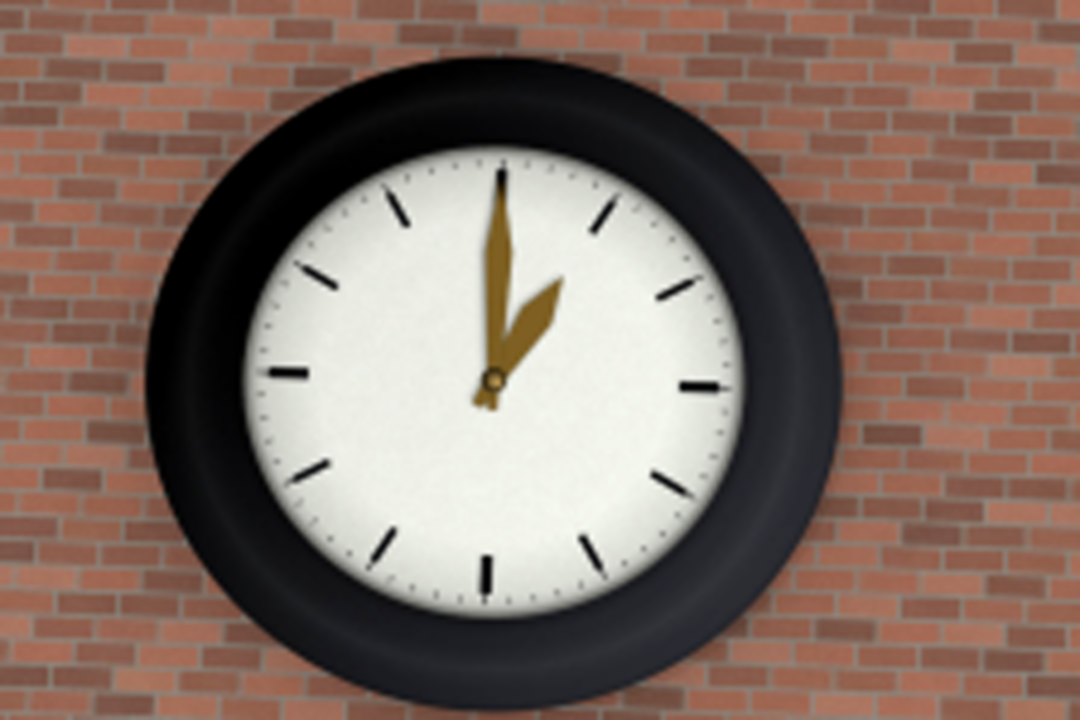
1:00
